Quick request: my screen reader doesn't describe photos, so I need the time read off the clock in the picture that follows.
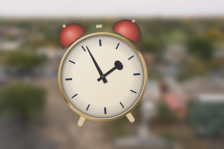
1:56
